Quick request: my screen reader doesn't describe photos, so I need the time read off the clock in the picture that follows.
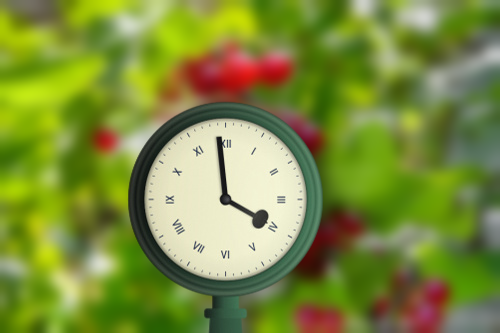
3:59
